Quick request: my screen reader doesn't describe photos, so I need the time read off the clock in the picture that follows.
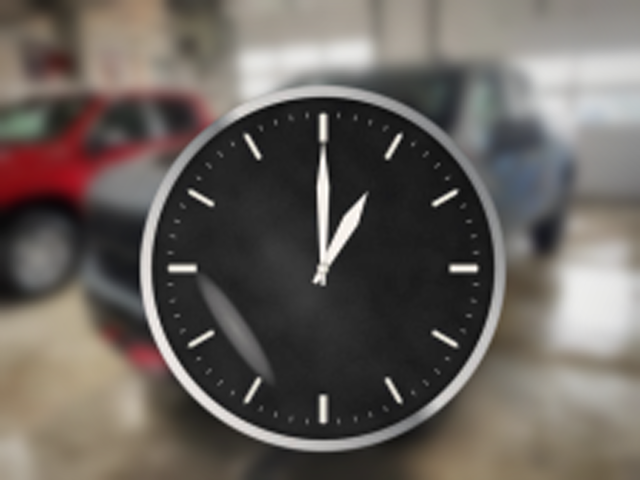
1:00
